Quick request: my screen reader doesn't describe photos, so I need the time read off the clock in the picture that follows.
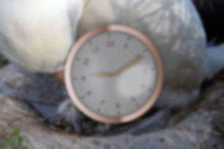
9:11
